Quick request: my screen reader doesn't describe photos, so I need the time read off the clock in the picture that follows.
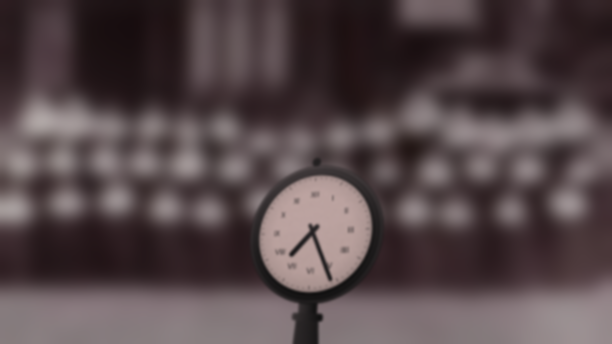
7:26
